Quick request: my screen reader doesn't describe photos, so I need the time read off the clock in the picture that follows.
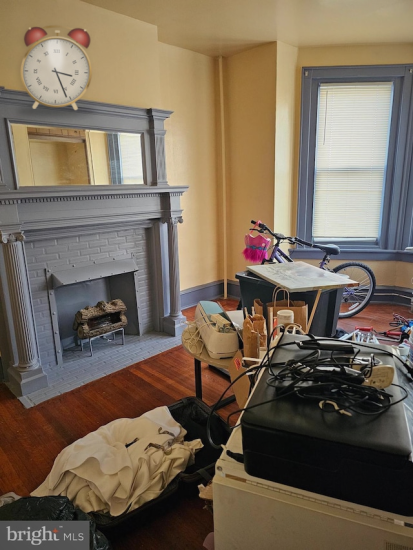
3:26
